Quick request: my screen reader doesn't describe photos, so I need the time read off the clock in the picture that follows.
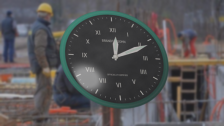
12:11
